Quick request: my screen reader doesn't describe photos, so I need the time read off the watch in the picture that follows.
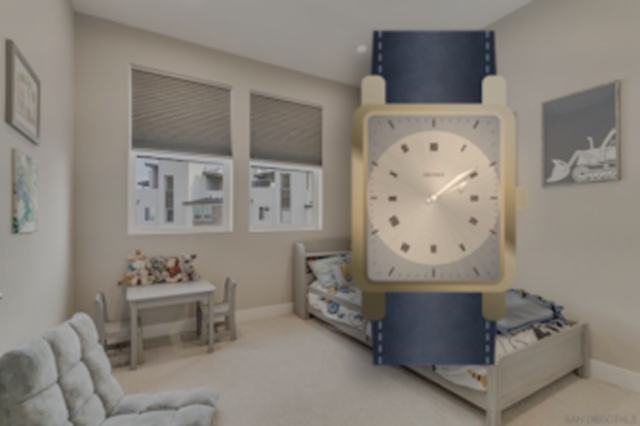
2:09
